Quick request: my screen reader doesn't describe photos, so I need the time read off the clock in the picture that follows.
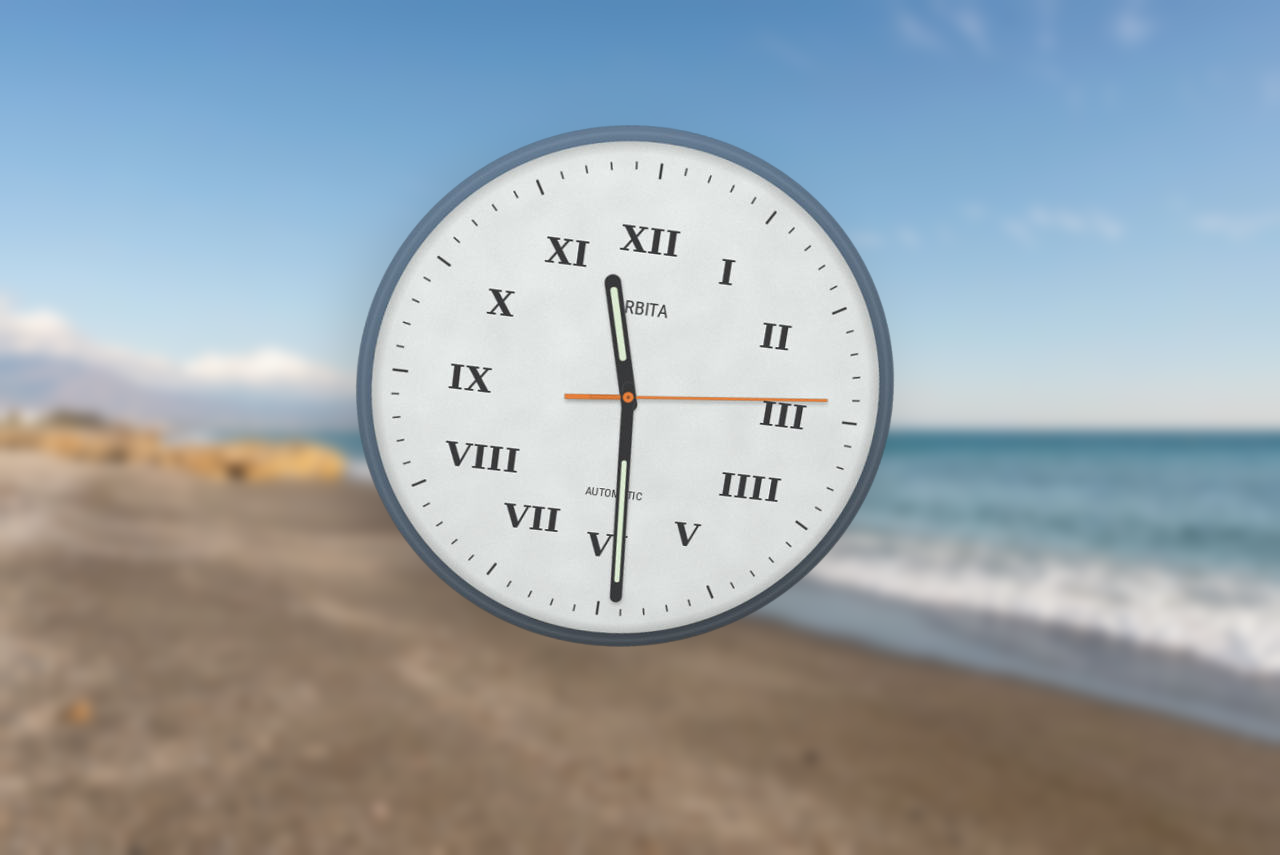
11:29:14
